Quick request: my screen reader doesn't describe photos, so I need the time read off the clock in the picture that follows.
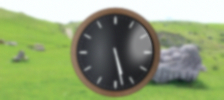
5:28
